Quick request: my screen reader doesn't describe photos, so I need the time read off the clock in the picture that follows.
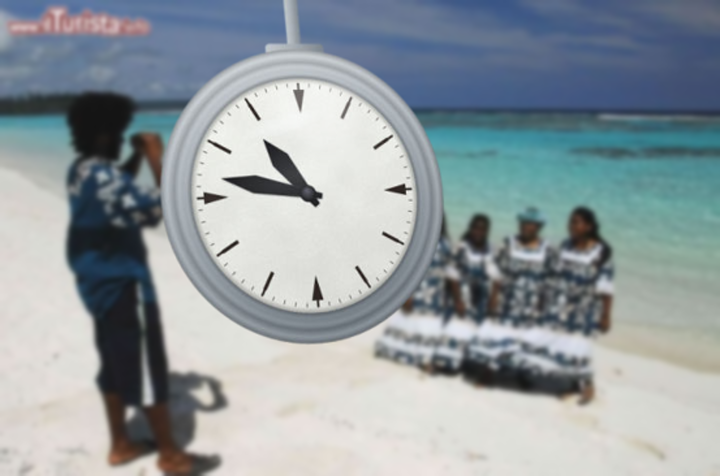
10:47
